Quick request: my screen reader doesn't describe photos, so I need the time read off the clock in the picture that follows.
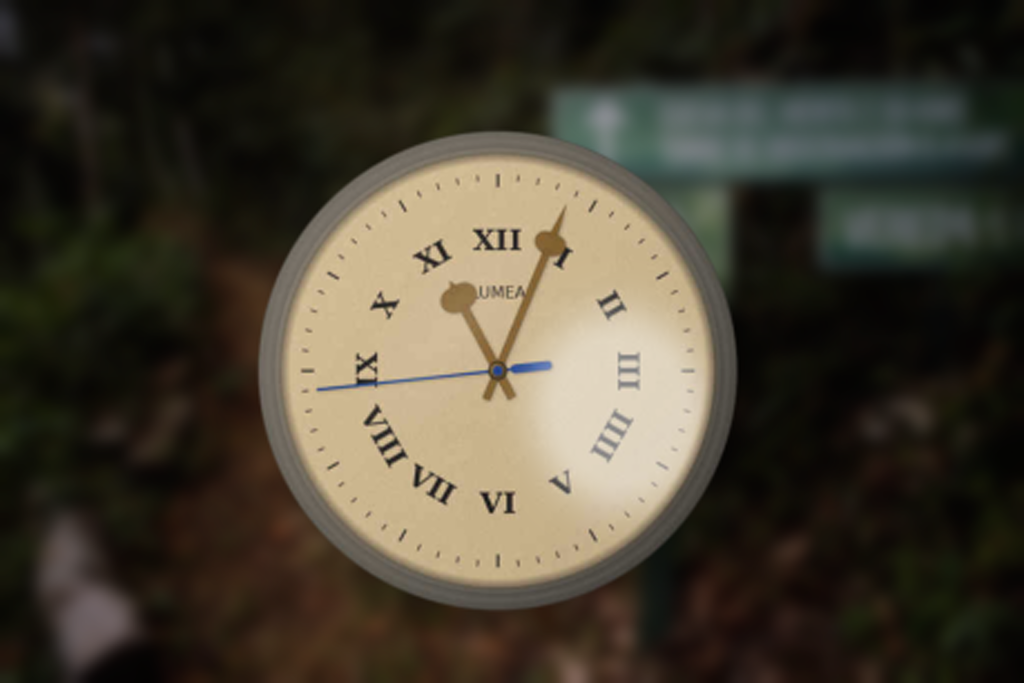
11:03:44
